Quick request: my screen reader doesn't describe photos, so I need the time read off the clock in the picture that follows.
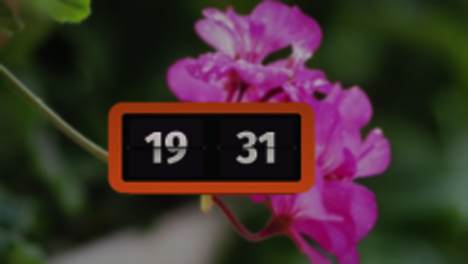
19:31
